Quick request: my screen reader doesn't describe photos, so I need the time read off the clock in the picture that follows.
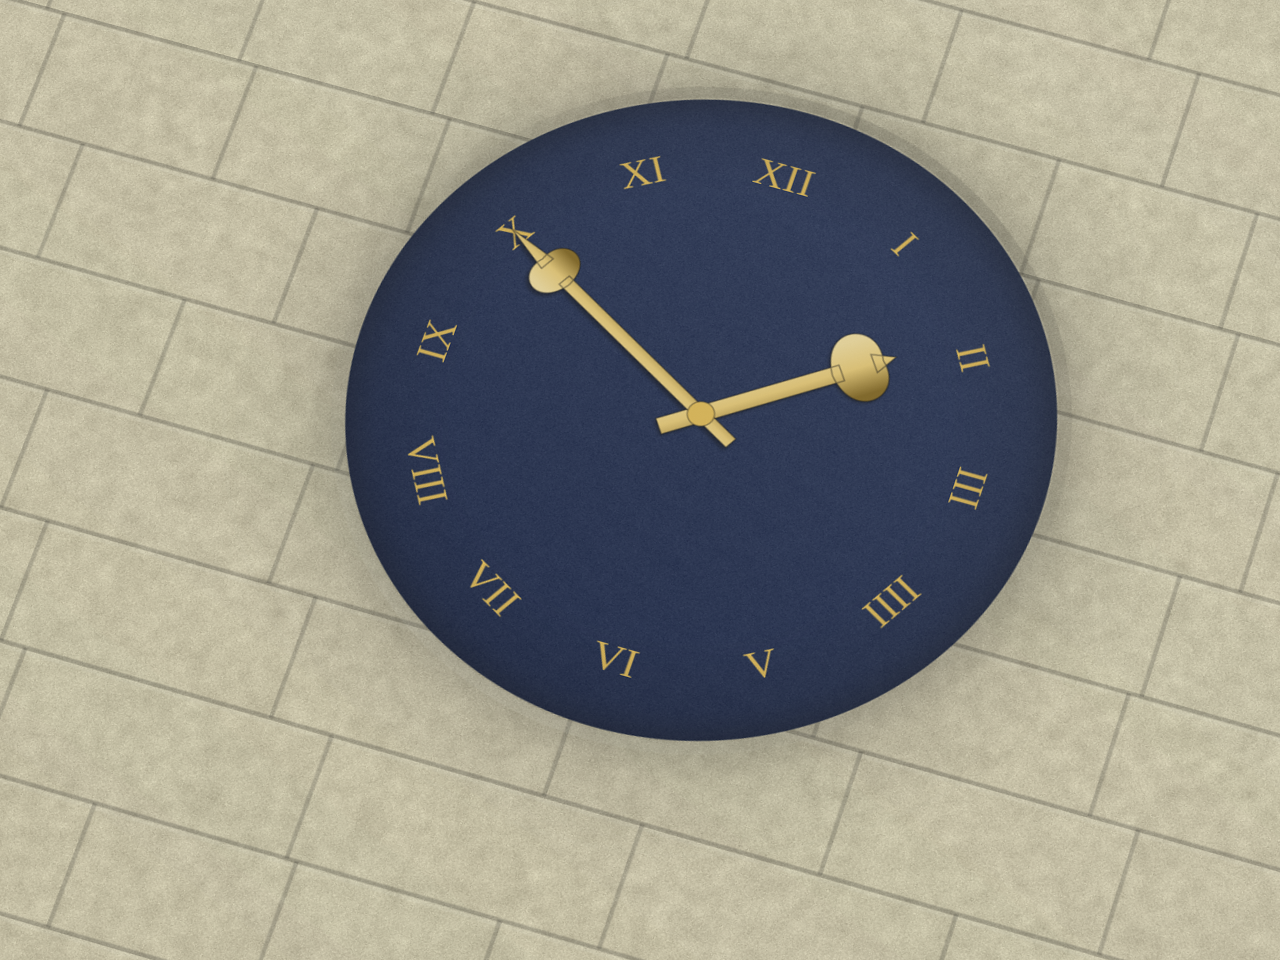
1:50
